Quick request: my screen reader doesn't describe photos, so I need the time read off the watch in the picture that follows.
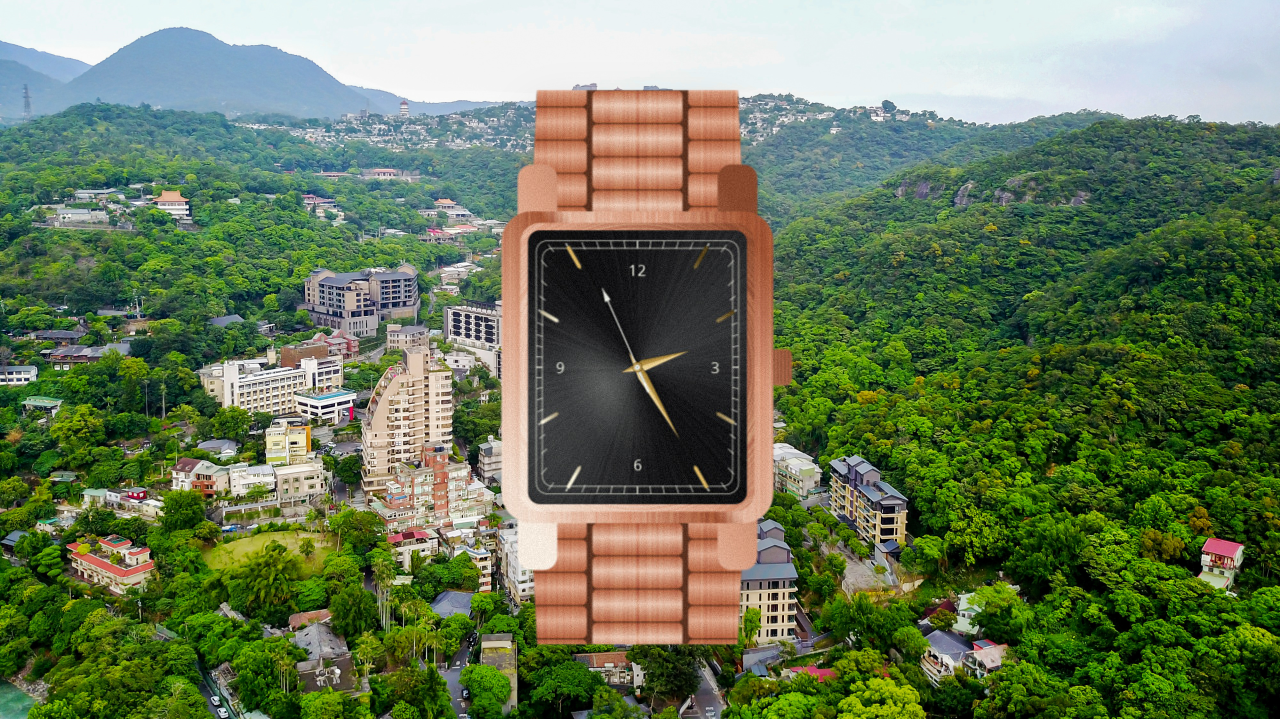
2:24:56
